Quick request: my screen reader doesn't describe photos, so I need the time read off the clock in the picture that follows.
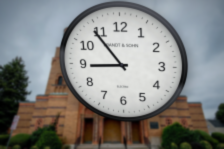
8:54
